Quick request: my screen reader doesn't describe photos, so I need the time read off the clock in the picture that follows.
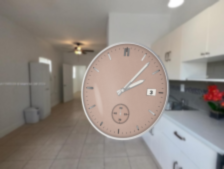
2:07
